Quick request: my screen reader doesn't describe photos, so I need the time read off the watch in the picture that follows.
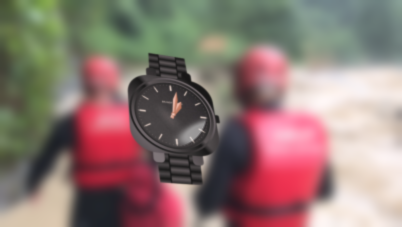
1:02
